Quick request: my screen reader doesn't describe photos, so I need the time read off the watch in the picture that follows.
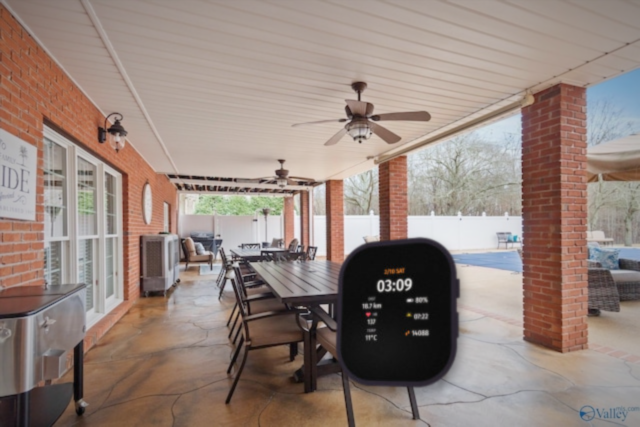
3:09
